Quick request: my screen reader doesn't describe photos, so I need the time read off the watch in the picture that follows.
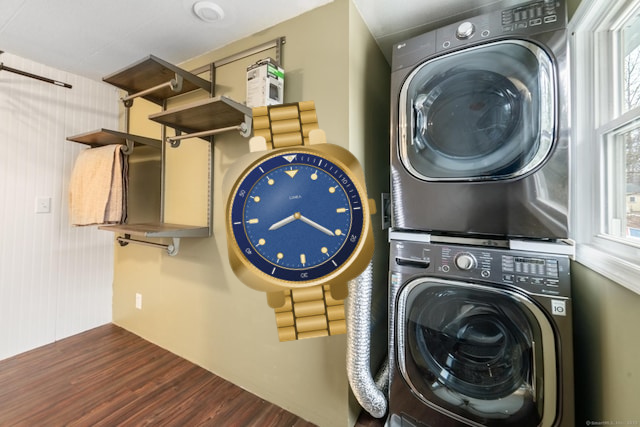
8:21
